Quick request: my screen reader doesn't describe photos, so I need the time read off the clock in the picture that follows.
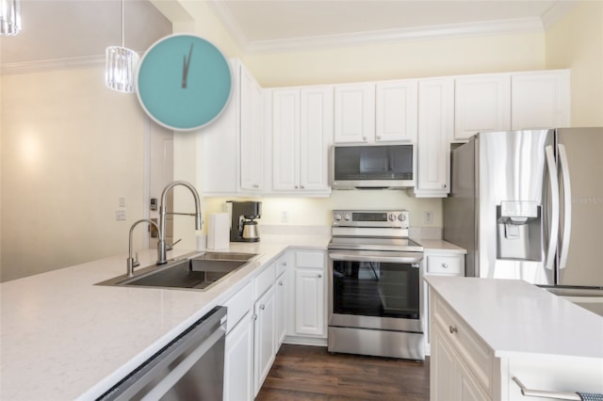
12:02
